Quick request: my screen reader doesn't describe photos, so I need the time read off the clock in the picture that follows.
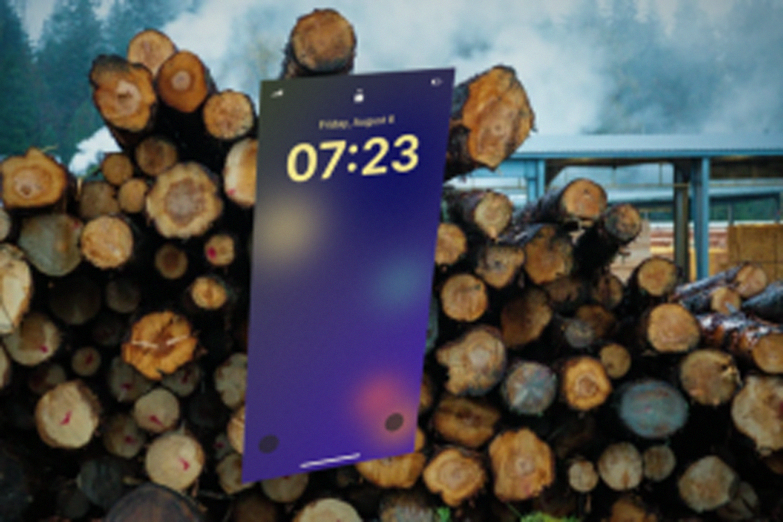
7:23
